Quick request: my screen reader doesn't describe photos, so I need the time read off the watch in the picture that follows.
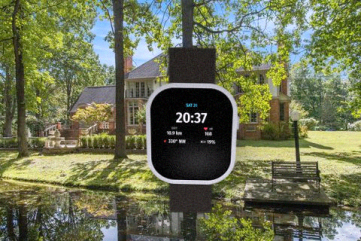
20:37
